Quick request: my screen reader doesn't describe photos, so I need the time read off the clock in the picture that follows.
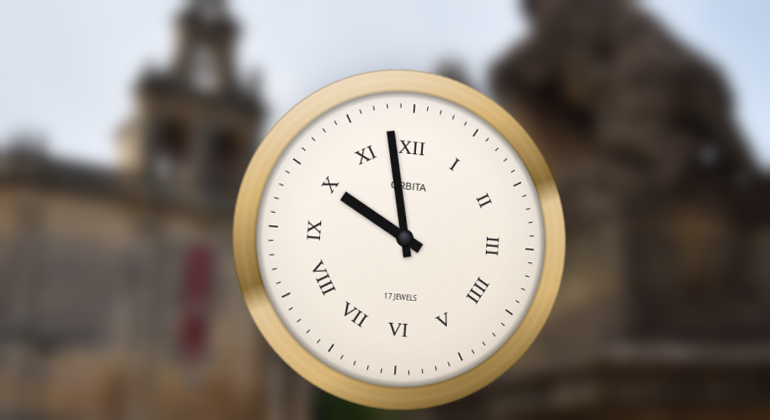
9:58
